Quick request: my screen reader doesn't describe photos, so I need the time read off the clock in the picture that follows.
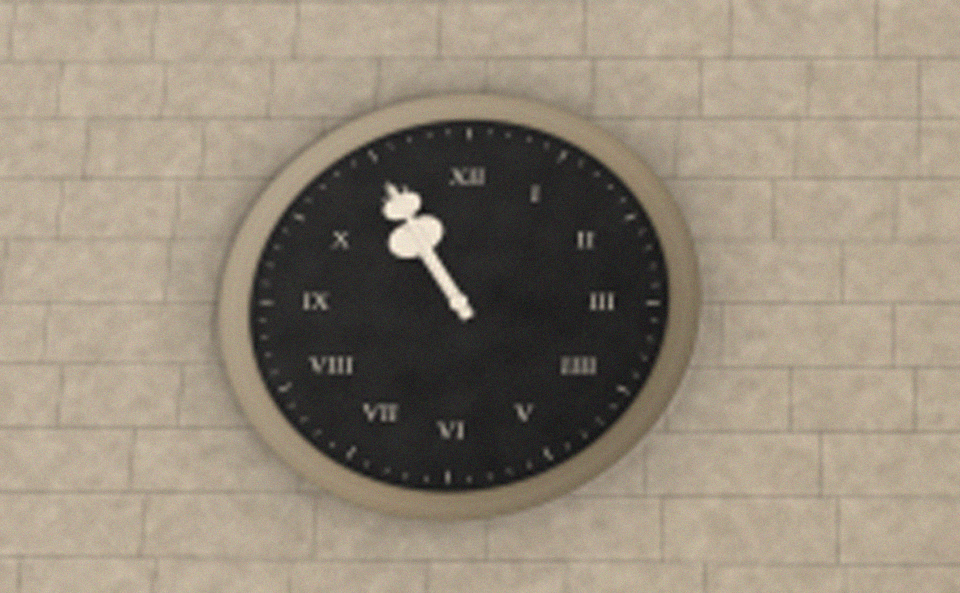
10:55
